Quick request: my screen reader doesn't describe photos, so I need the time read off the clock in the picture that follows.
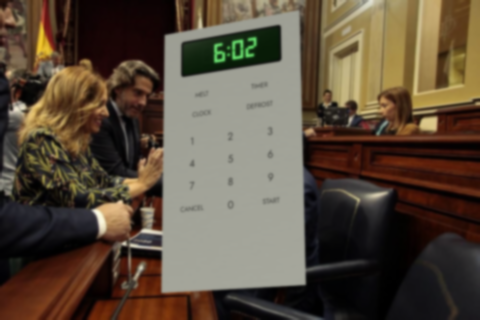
6:02
